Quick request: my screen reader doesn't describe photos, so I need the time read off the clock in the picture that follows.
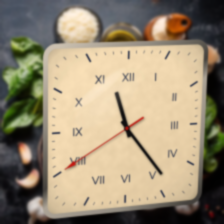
11:23:40
